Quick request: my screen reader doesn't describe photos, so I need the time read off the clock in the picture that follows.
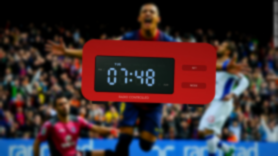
7:48
